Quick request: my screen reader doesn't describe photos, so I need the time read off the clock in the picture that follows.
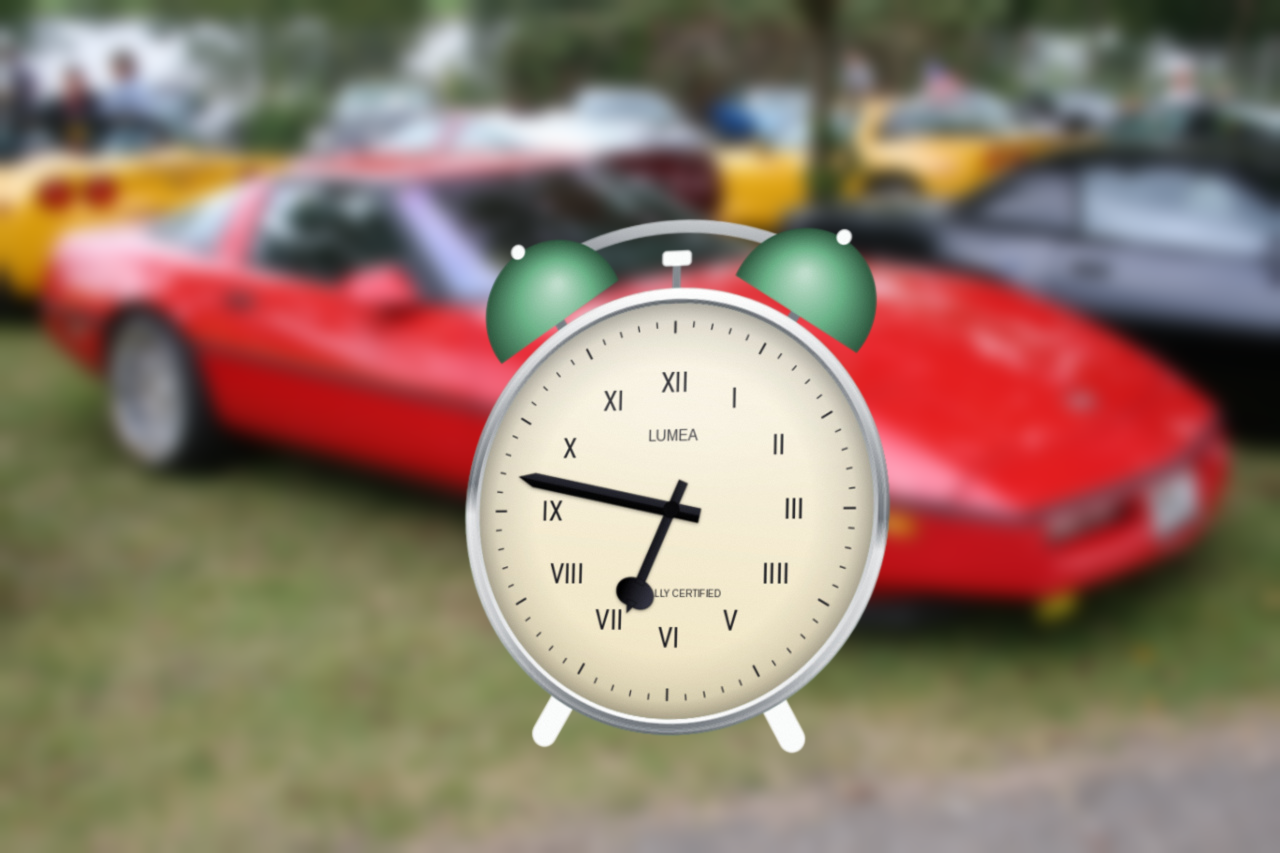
6:47
